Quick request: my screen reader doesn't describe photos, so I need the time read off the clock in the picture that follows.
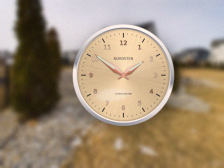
1:51
